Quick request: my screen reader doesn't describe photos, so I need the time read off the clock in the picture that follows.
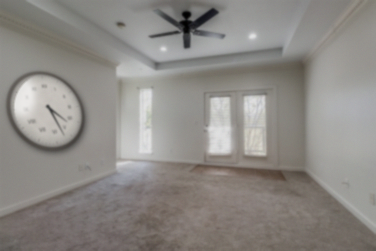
4:27
